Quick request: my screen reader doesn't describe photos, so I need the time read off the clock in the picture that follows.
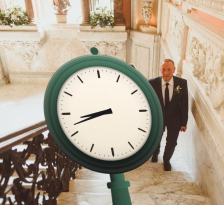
8:42
